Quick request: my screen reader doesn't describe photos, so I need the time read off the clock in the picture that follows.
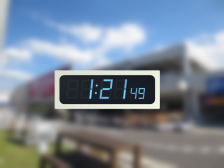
1:21:49
